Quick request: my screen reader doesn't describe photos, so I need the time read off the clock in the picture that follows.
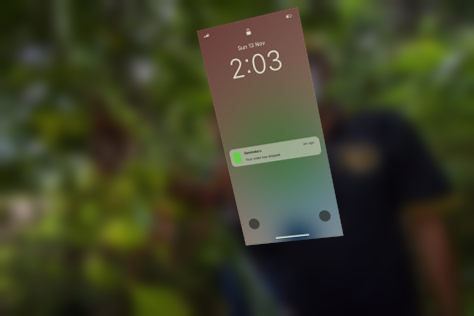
2:03
